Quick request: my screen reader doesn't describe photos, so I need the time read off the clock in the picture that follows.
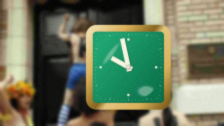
9:58
